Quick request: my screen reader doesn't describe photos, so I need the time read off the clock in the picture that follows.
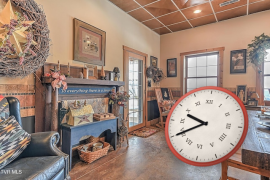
9:40
